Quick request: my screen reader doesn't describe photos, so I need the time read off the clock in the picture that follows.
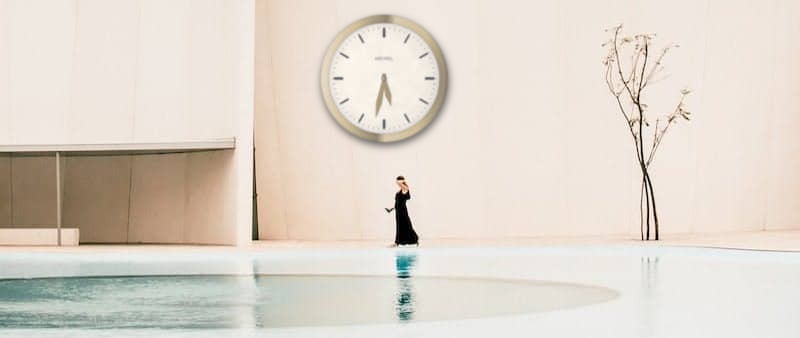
5:32
